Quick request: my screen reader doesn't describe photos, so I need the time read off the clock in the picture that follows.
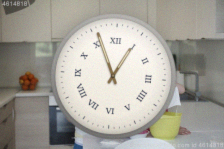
12:56
